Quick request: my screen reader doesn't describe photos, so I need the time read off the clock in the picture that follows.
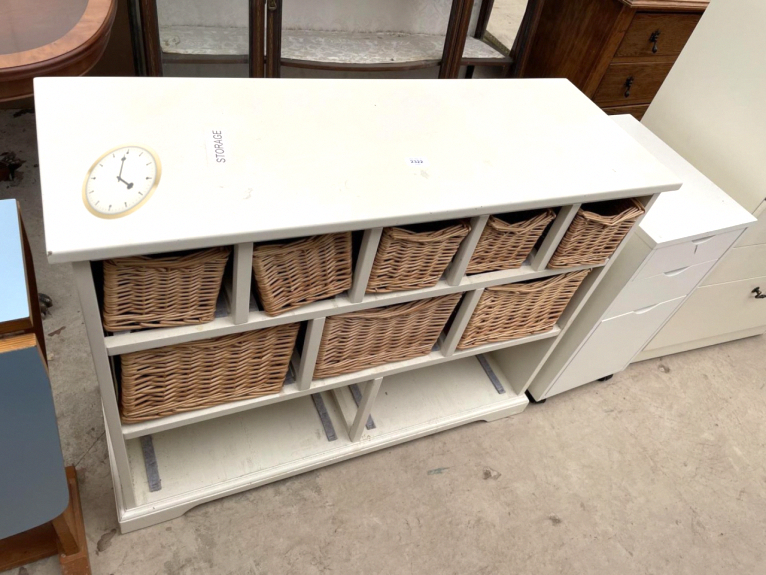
3:59
